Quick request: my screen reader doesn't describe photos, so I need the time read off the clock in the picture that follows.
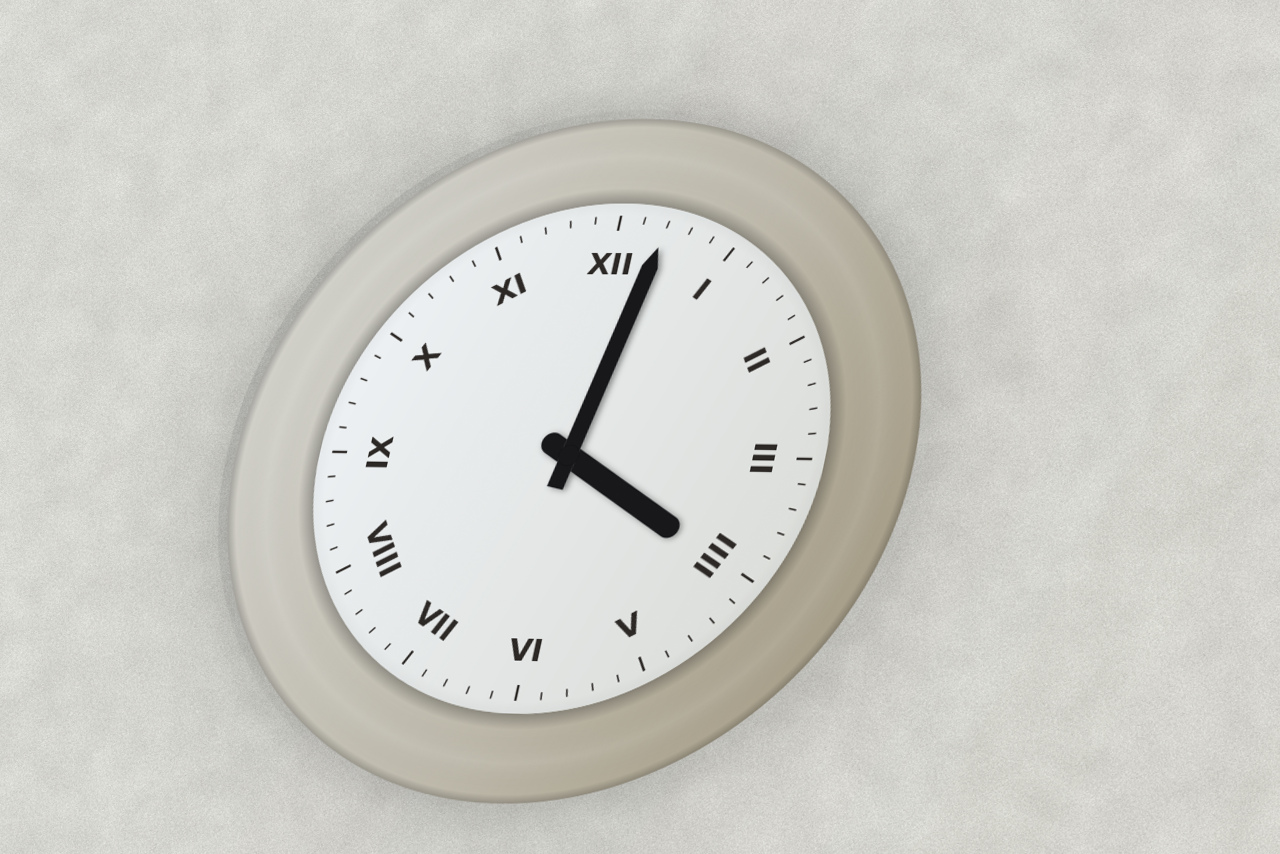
4:02
